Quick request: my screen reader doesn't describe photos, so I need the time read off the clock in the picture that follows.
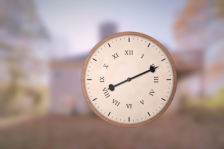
8:11
